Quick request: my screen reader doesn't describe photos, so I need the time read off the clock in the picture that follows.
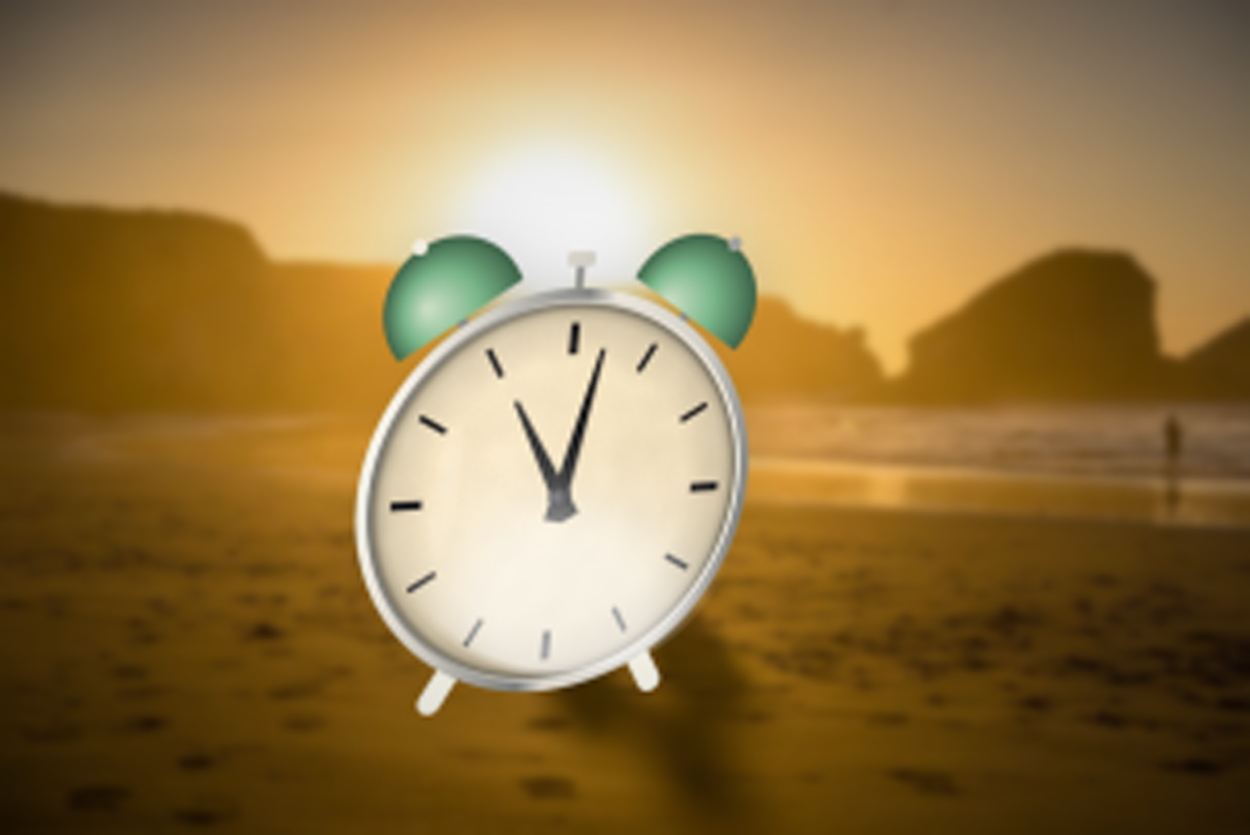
11:02
